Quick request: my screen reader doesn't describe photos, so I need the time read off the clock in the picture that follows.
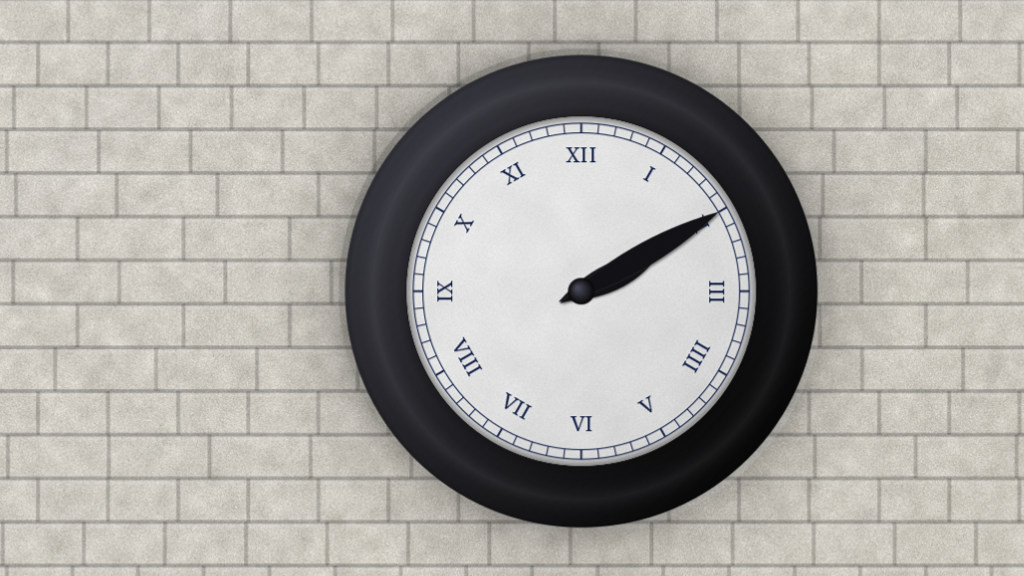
2:10
